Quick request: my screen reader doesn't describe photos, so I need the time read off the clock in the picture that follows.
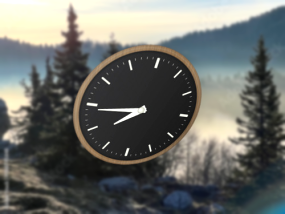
7:44
